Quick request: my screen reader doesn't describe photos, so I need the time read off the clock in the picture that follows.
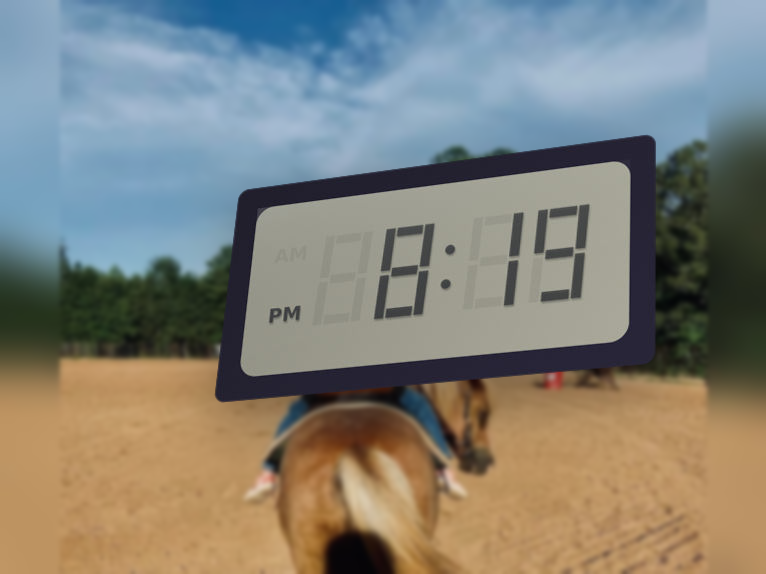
8:19
